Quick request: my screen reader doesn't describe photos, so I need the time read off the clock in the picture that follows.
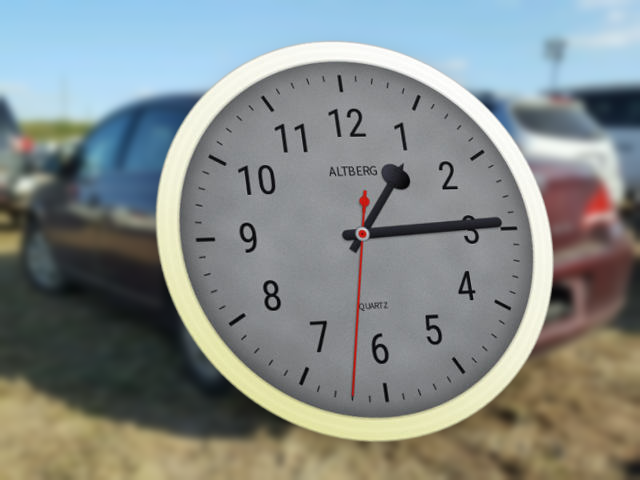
1:14:32
